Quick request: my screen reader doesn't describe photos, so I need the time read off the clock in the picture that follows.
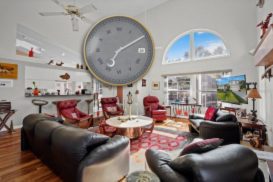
7:10
